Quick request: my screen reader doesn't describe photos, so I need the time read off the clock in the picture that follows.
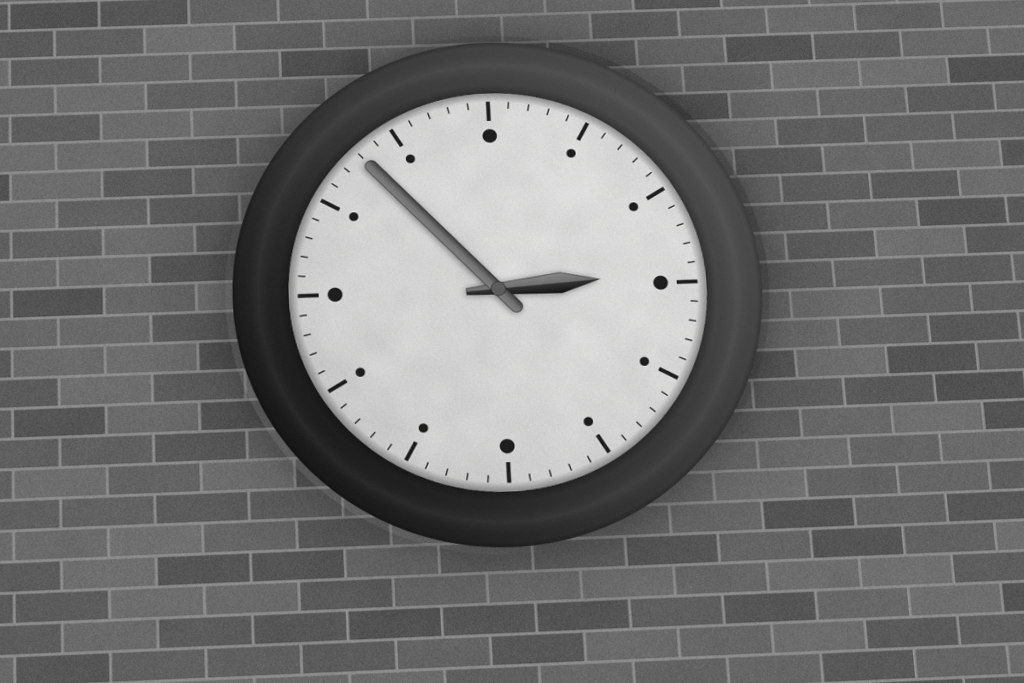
2:53
